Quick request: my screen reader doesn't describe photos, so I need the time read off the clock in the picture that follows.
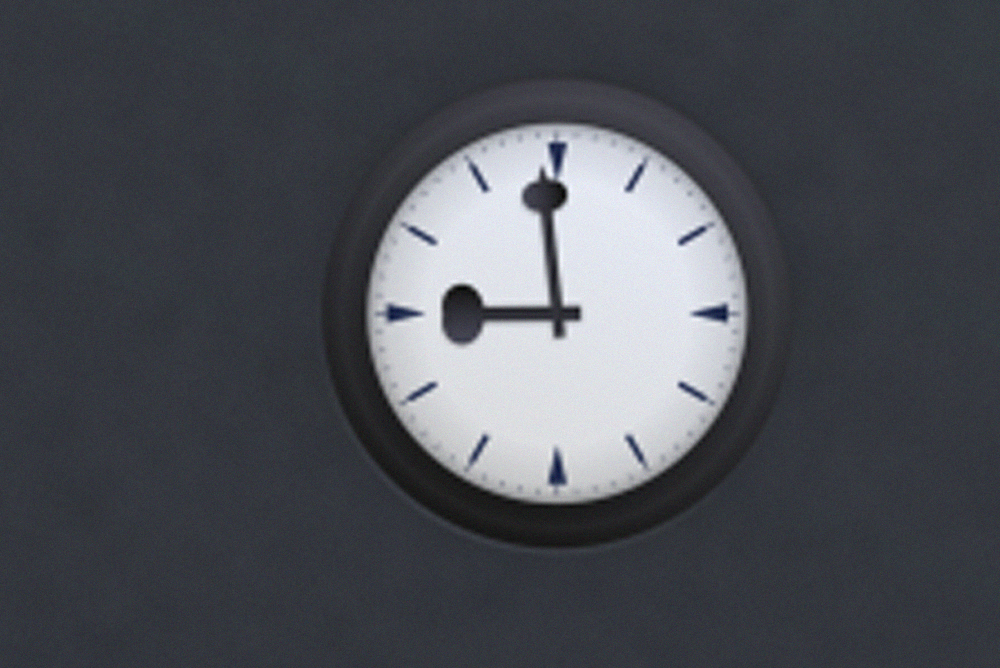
8:59
